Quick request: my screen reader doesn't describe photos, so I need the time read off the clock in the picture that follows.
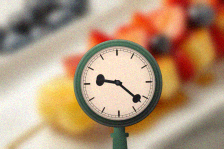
9:22
